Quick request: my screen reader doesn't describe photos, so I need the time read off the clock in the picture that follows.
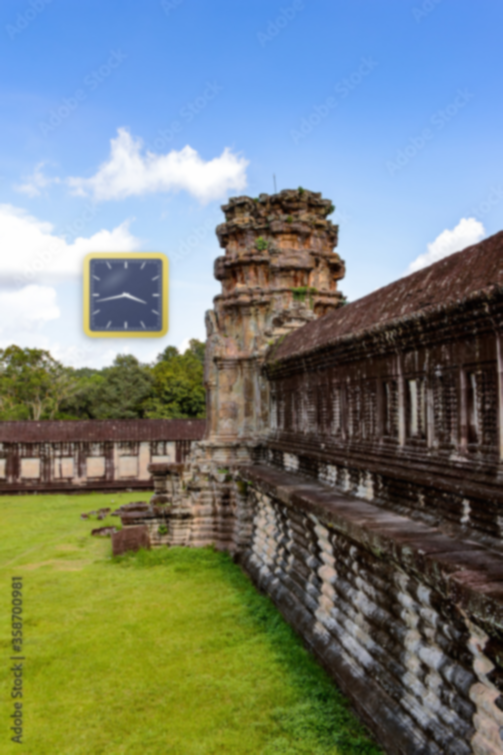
3:43
